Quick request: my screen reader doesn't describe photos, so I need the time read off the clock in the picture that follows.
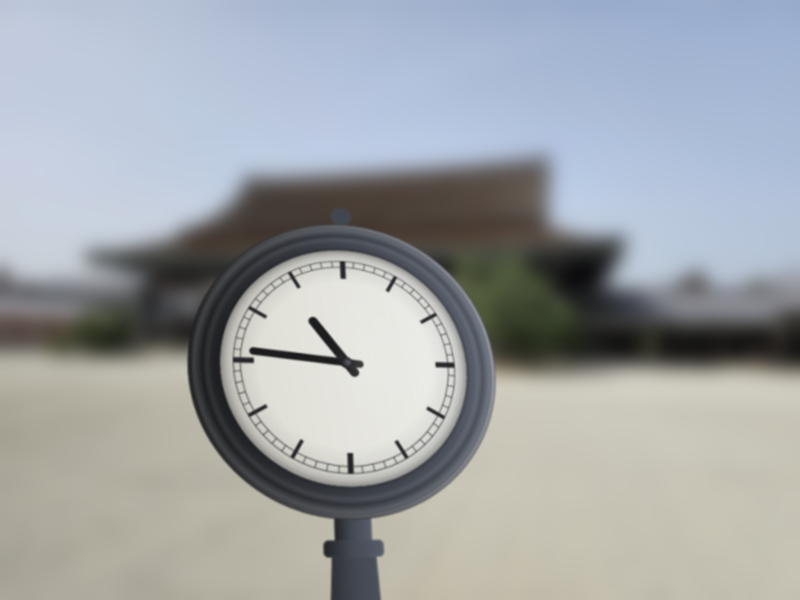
10:46
